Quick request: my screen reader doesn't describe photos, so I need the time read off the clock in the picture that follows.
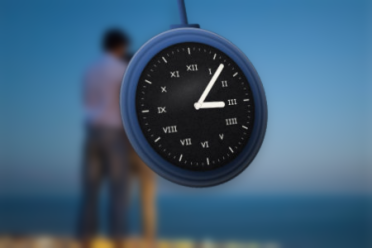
3:07
